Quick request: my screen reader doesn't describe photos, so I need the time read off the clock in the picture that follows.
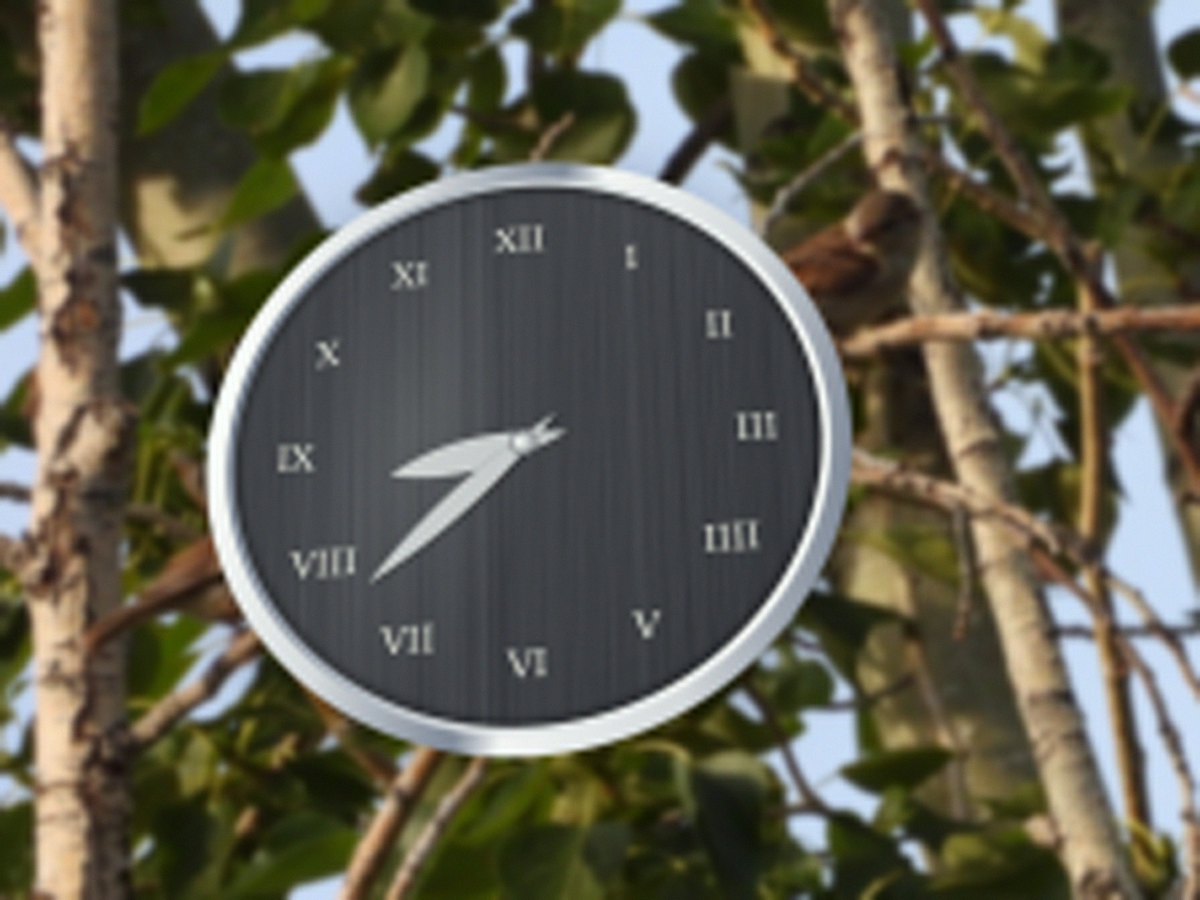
8:38
